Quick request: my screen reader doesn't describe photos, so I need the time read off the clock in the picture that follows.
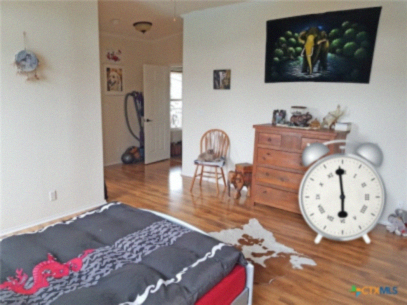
5:59
